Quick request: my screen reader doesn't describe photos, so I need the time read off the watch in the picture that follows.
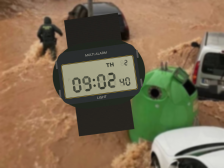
9:02:40
